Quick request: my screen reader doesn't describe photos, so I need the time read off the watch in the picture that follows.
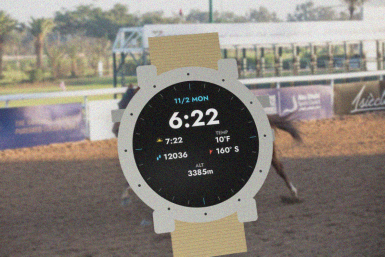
6:22
